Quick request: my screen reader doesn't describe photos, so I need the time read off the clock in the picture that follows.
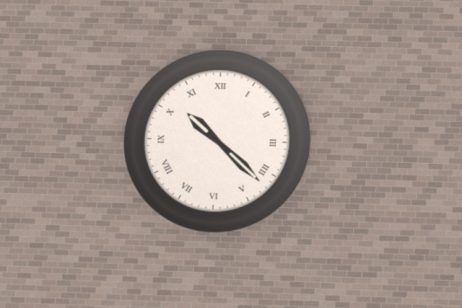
10:22
